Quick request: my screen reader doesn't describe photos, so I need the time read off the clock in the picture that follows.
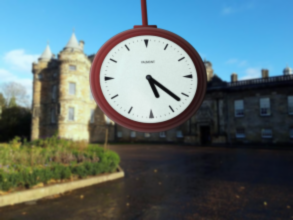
5:22
